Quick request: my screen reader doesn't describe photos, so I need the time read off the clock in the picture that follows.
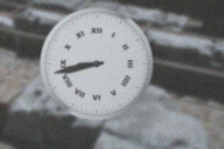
8:43
